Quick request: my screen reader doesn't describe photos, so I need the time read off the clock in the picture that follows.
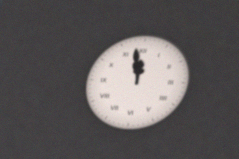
11:58
